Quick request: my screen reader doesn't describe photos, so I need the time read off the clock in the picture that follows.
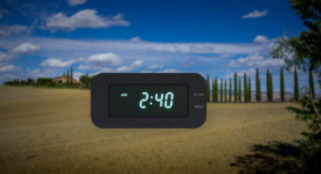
2:40
